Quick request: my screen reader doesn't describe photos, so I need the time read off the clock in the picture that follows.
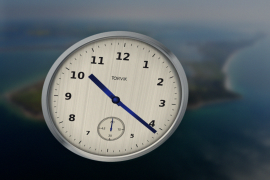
10:21
